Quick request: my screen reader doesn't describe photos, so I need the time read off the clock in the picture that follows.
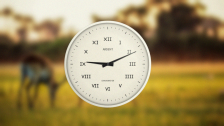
9:11
